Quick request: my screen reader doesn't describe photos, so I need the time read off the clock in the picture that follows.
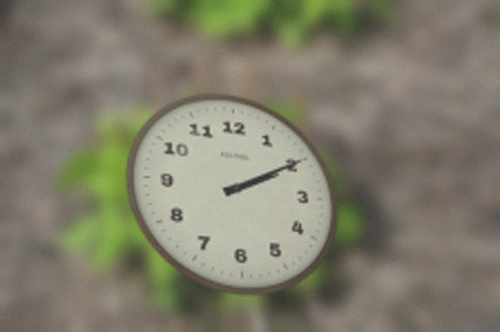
2:10
